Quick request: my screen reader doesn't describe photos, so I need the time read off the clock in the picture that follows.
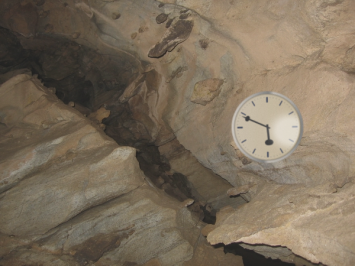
5:49
